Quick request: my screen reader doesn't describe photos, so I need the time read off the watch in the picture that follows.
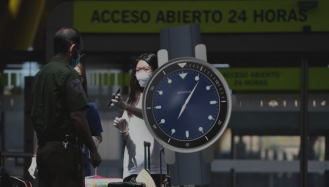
7:06
